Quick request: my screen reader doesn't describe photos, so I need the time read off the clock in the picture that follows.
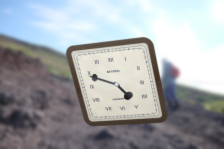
4:49
